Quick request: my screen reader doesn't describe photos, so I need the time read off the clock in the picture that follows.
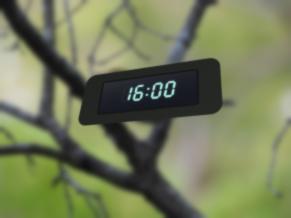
16:00
